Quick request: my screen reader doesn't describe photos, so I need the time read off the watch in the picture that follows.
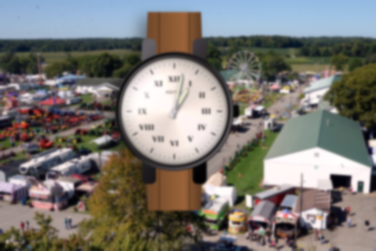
1:02
